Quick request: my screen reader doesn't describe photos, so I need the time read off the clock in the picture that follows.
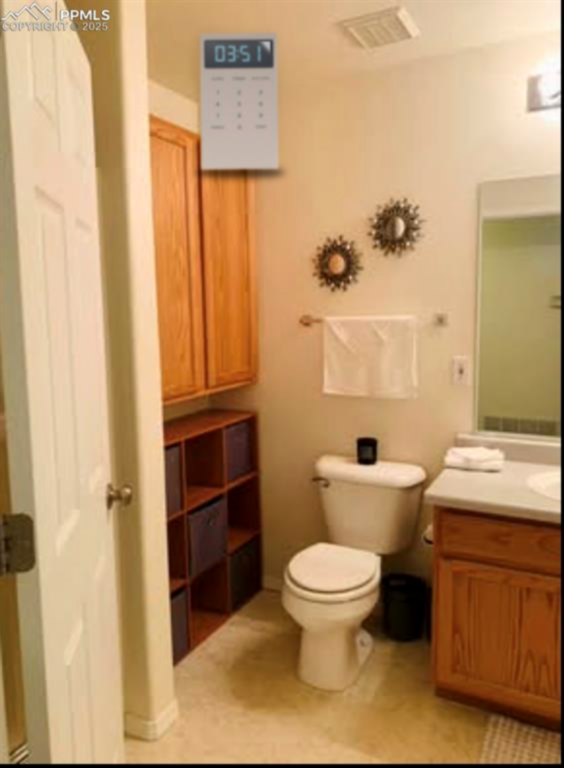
3:51
